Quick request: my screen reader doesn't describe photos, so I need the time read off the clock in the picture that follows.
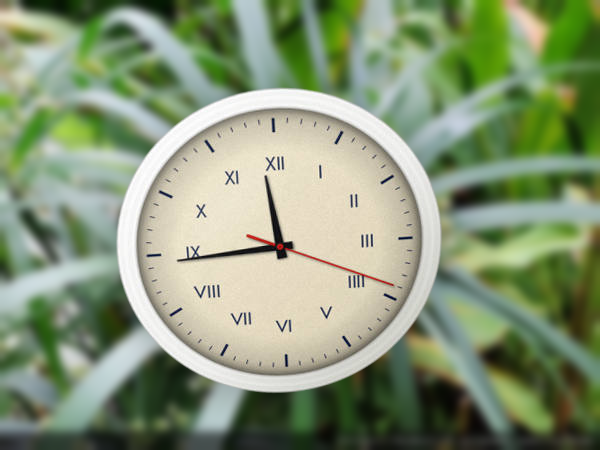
11:44:19
